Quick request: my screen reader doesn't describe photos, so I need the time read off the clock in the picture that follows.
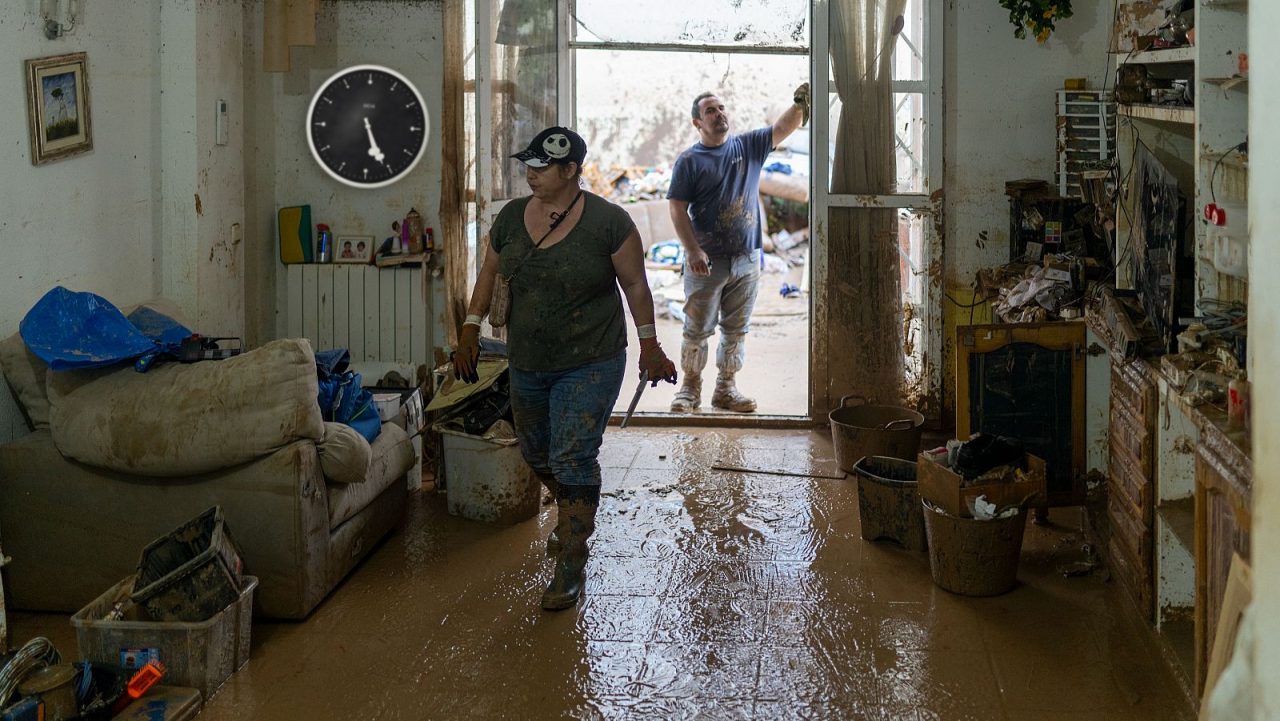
5:26
